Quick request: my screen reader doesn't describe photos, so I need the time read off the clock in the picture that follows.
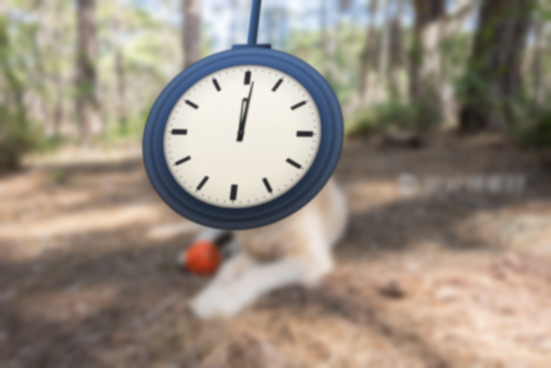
12:01
